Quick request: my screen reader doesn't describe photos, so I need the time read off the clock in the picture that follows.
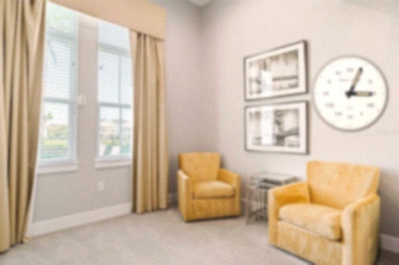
3:04
